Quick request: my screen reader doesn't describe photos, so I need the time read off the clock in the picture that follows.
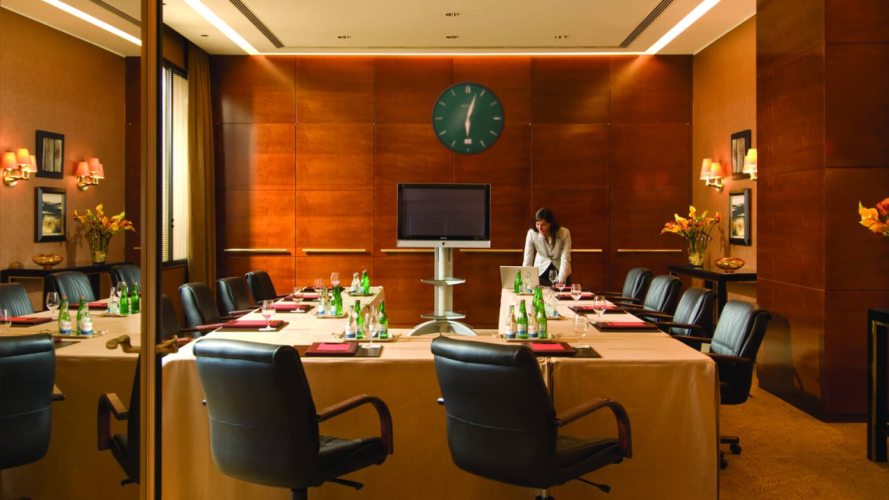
6:03
